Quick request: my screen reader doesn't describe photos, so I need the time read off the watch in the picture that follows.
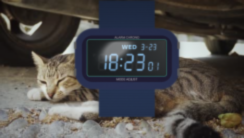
18:23
